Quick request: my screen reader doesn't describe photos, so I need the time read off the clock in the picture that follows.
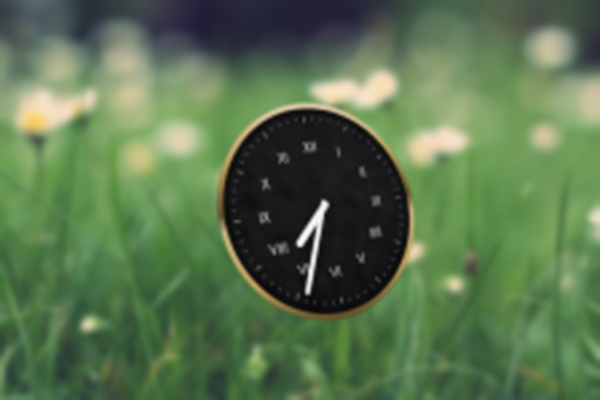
7:34
